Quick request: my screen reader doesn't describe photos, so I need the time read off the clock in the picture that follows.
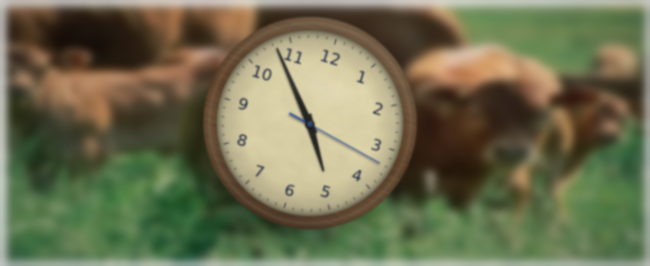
4:53:17
